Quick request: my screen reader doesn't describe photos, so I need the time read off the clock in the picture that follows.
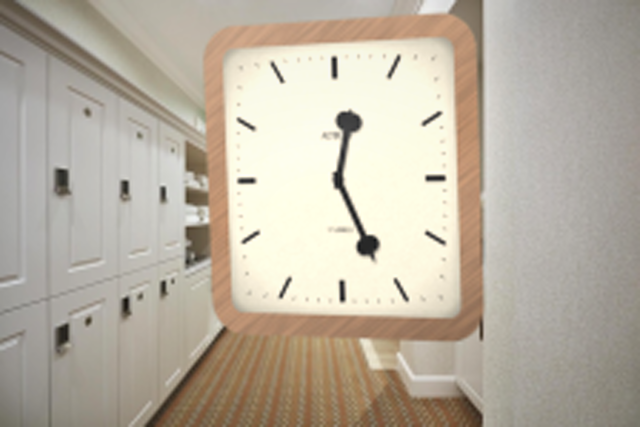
12:26
